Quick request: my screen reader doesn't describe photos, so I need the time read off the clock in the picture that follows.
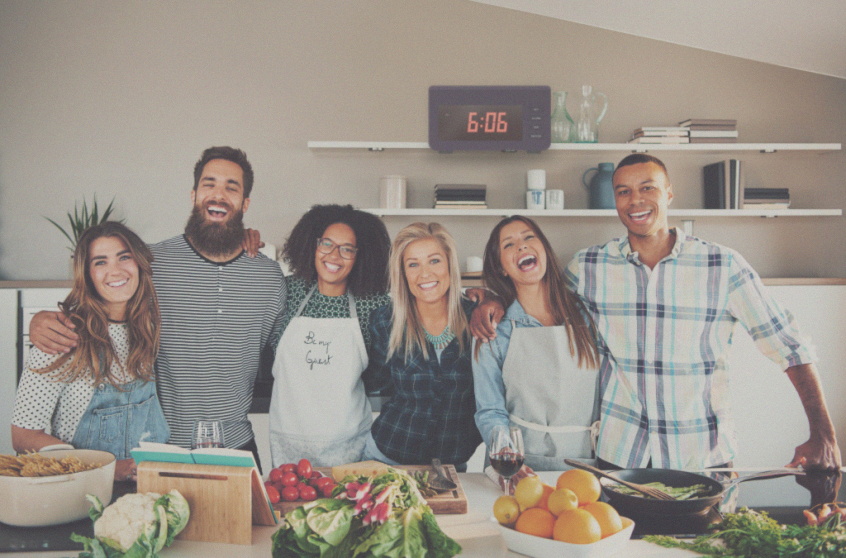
6:06
